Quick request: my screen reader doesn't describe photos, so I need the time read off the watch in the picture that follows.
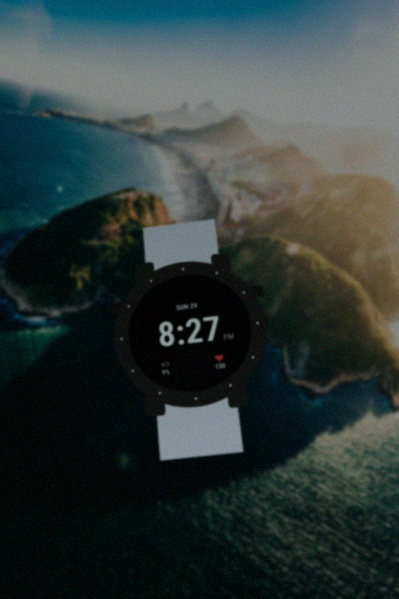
8:27
